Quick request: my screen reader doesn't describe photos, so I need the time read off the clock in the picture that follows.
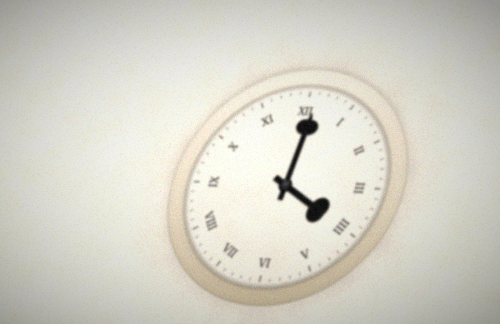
4:01
